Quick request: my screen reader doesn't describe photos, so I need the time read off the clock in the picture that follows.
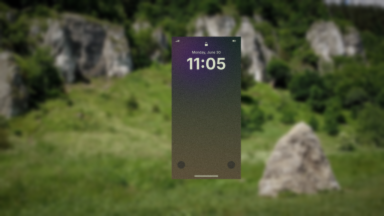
11:05
